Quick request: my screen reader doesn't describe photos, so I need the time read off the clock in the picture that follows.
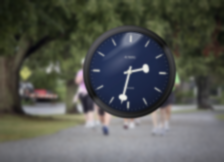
2:32
